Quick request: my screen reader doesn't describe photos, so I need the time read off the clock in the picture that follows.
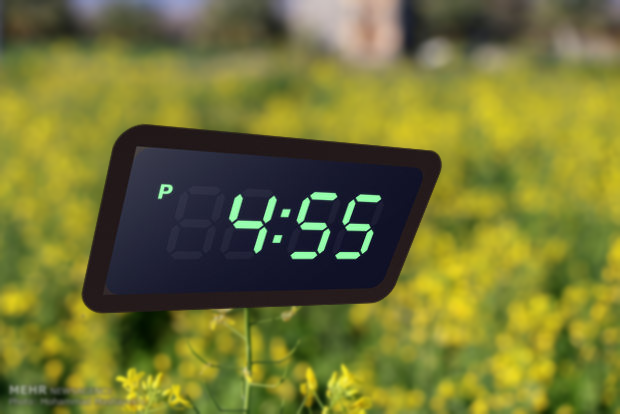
4:55
